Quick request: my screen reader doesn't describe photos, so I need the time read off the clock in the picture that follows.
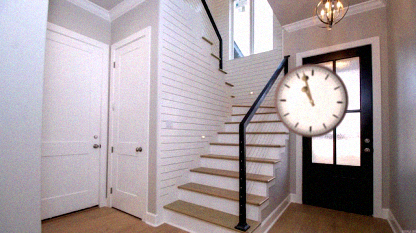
10:57
